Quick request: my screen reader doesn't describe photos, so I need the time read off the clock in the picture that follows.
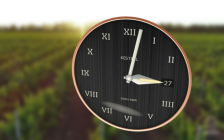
3:02
